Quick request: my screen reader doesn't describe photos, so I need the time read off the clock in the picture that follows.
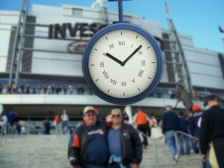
10:08
